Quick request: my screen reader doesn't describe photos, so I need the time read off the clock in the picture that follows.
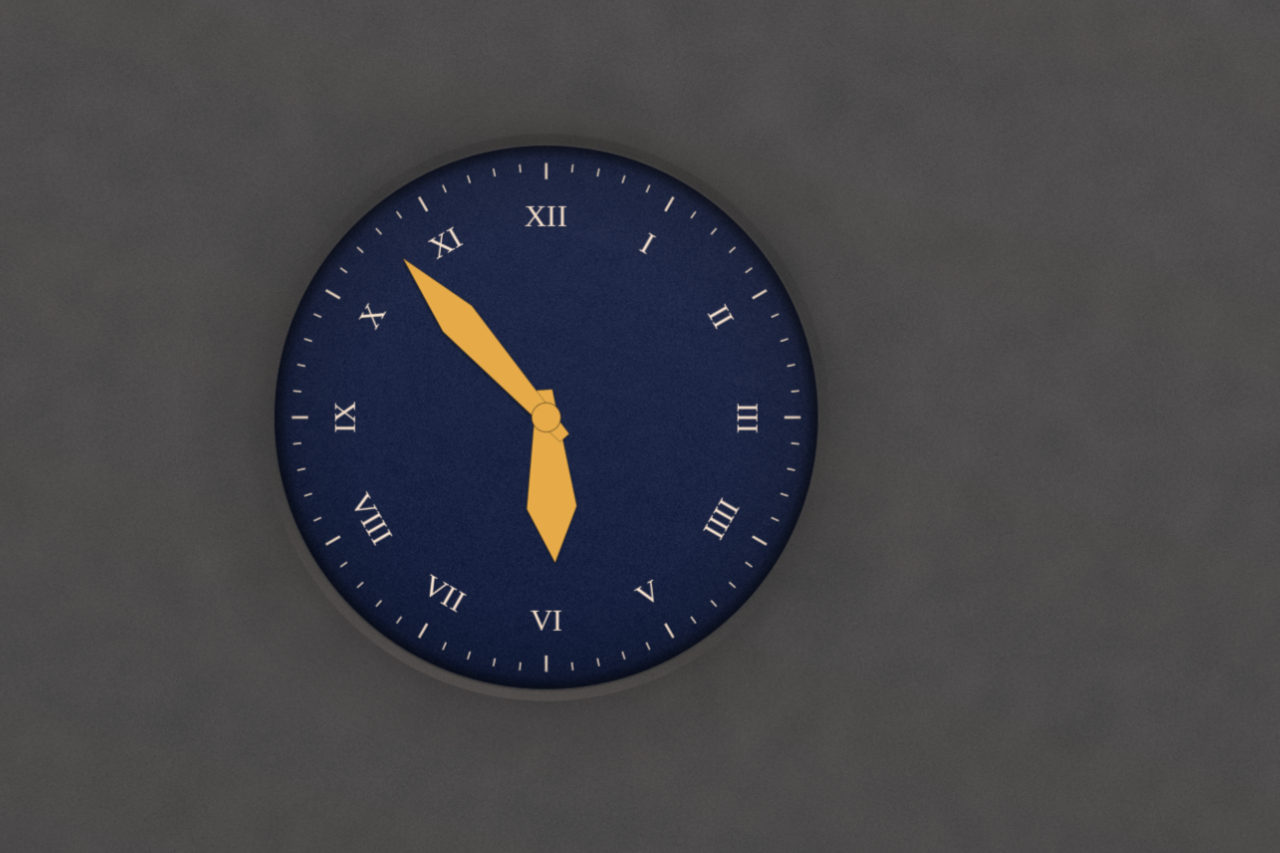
5:53
